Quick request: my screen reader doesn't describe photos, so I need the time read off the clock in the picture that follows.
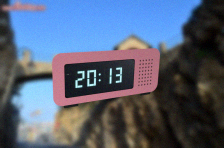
20:13
